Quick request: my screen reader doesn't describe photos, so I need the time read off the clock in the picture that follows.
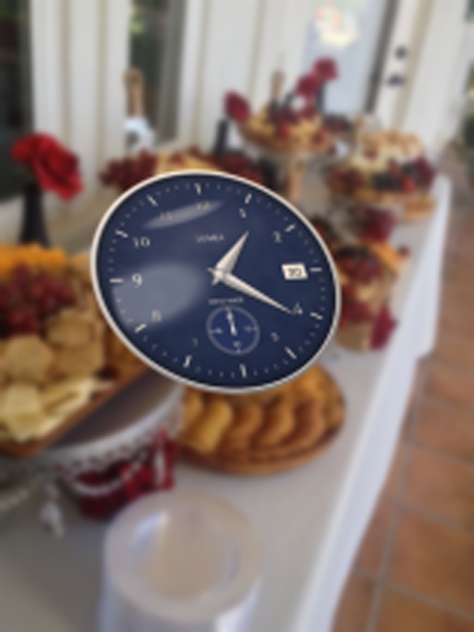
1:21
